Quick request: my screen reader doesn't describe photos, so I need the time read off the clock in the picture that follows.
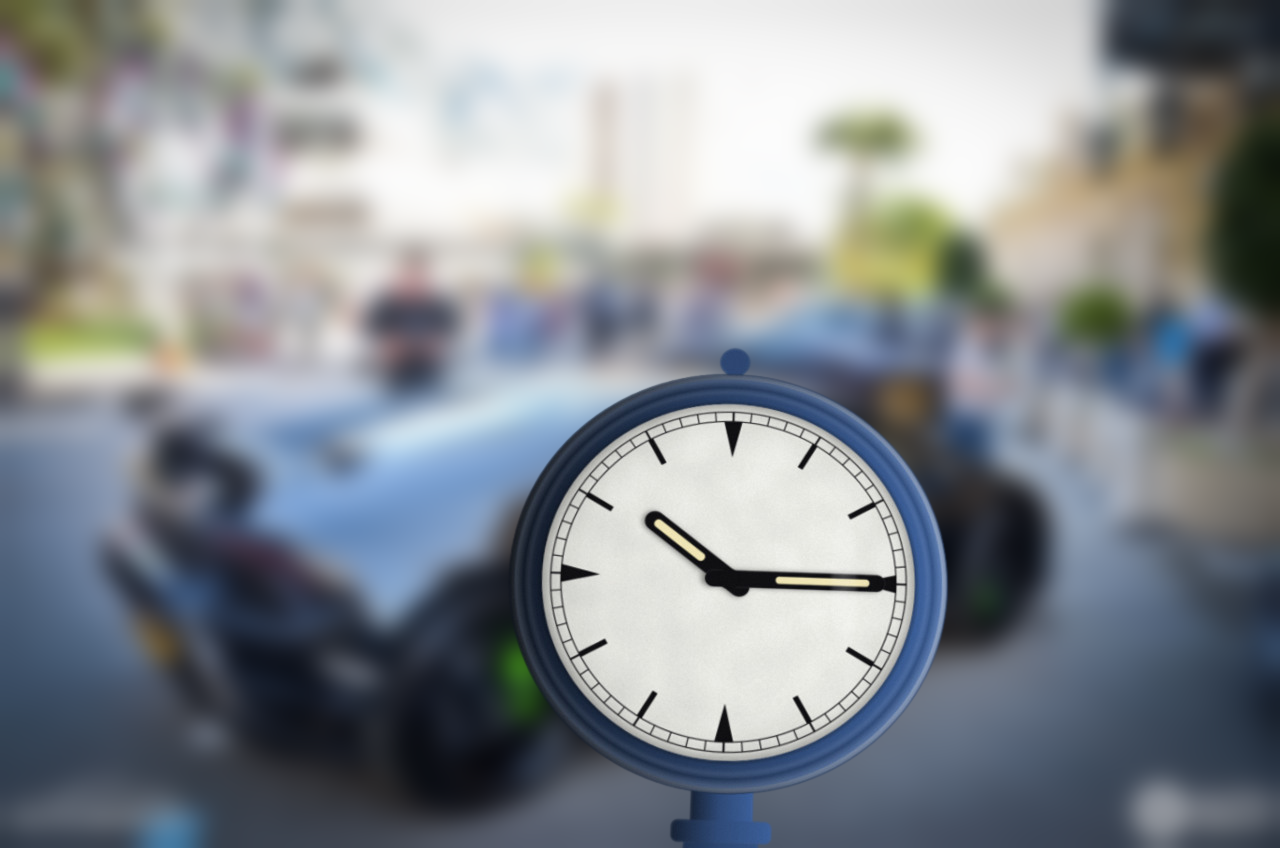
10:15
